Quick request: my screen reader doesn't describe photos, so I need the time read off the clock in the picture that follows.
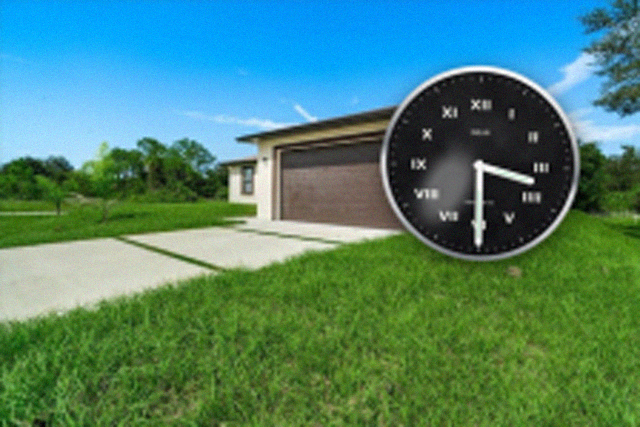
3:30
